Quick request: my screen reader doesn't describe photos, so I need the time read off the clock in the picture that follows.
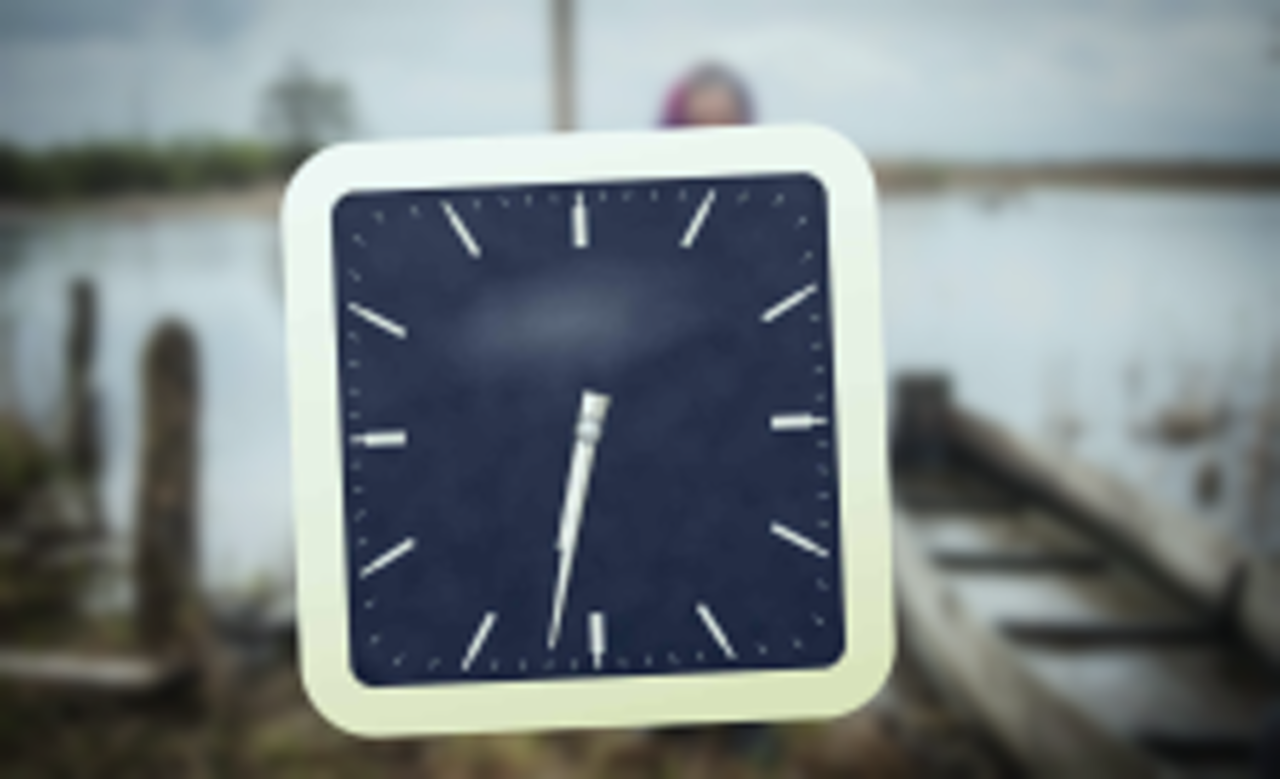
6:32
